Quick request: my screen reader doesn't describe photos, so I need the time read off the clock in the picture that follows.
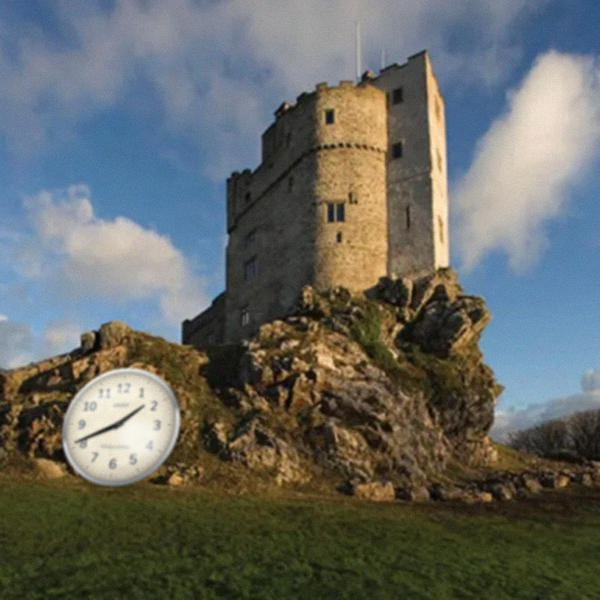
1:41
